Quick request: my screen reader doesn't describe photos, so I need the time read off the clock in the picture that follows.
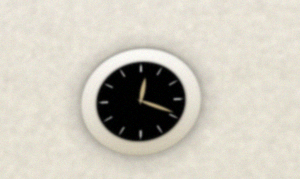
12:19
